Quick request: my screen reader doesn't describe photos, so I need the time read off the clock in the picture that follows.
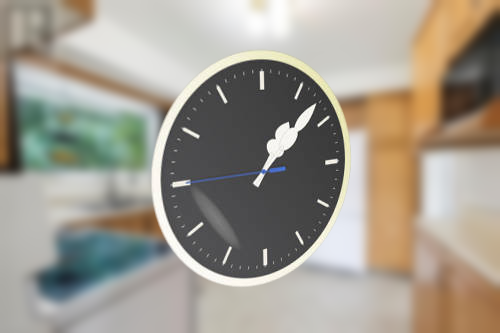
1:07:45
